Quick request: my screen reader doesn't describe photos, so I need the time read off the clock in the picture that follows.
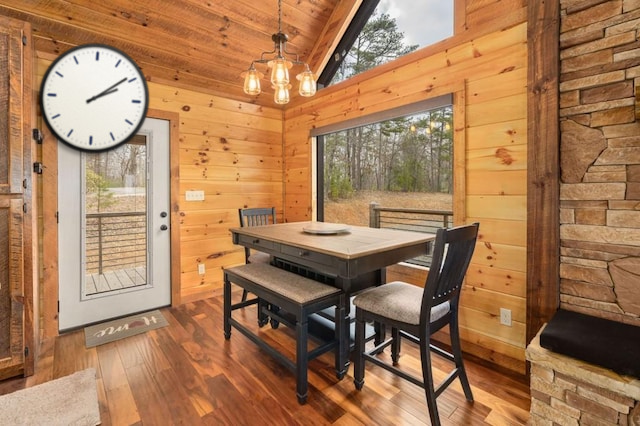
2:09
